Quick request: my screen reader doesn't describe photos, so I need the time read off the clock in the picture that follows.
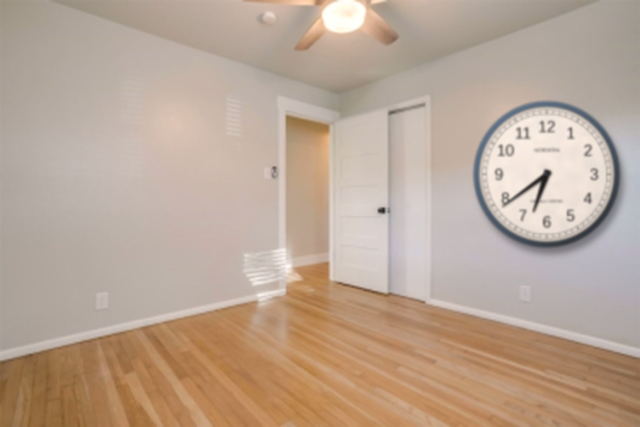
6:39
